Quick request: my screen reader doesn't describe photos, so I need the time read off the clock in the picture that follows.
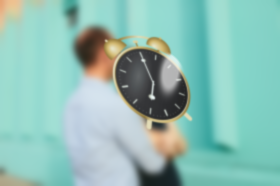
7:00
